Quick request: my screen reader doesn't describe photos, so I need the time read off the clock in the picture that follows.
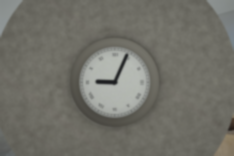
9:04
